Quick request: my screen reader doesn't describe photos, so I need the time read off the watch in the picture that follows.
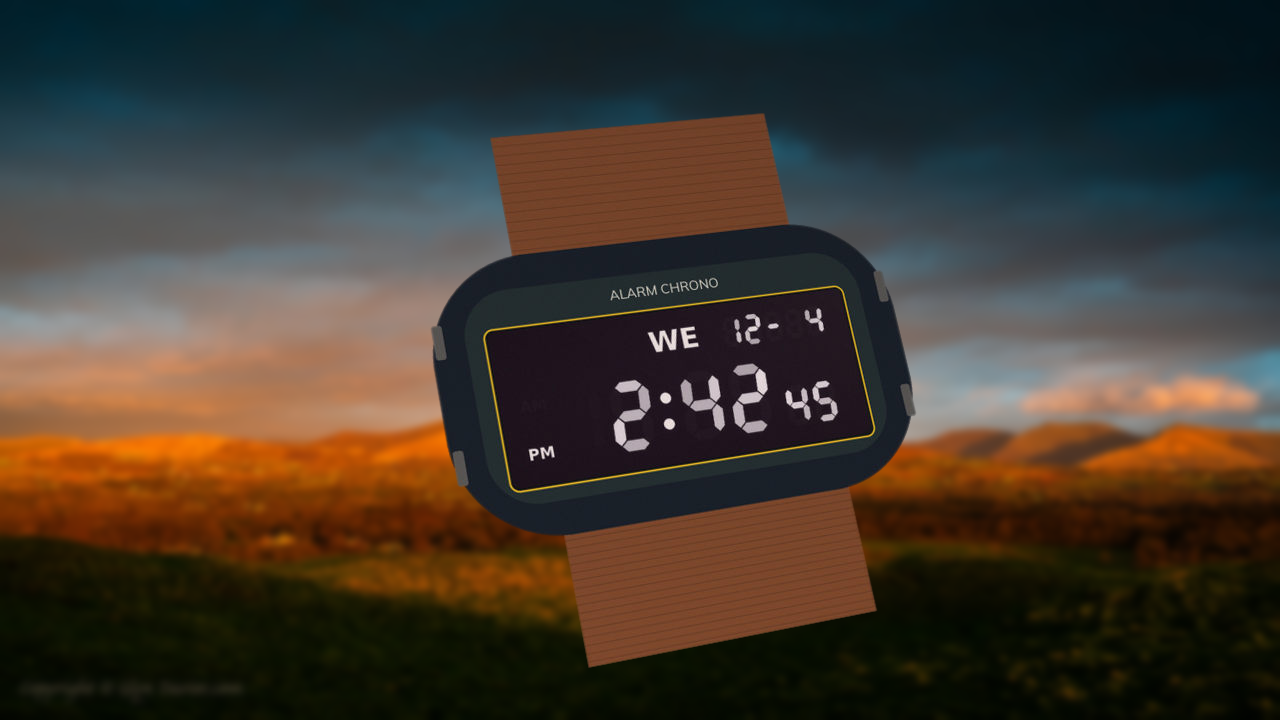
2:42:45
